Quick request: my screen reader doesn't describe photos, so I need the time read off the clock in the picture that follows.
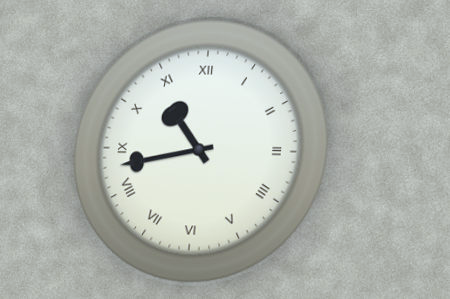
10:43
